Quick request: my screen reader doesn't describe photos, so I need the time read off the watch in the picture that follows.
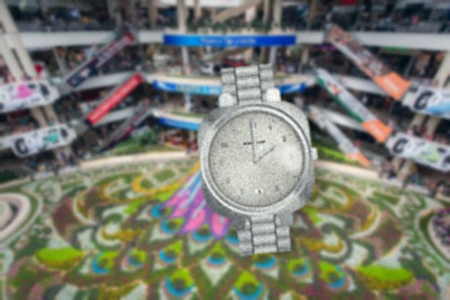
2:00
